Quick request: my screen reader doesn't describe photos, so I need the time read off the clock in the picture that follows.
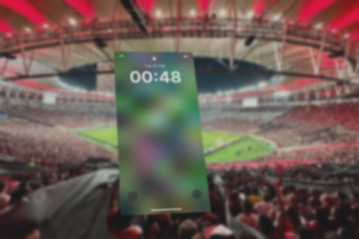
0:48
